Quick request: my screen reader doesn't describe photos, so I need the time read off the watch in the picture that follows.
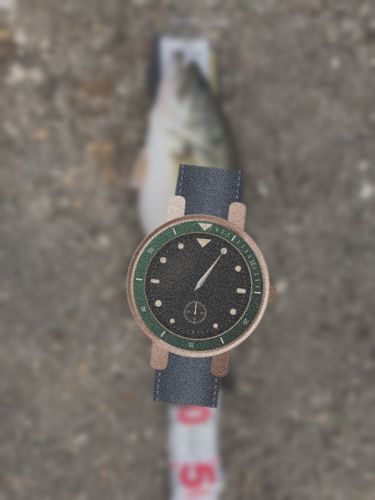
1:05
